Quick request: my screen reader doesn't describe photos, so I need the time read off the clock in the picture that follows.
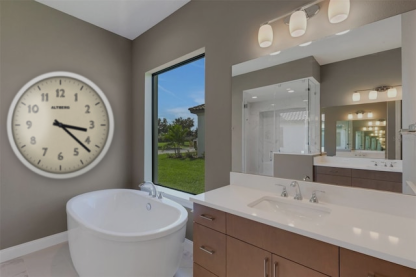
3:22
